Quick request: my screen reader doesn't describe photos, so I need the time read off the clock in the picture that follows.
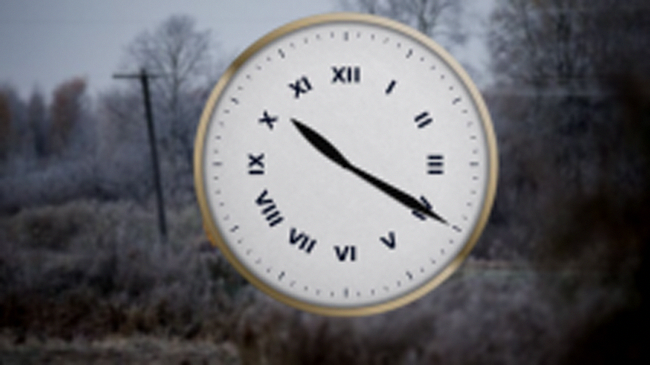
10:20
